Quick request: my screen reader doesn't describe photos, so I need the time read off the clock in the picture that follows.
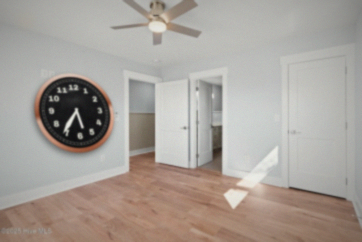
5:36
